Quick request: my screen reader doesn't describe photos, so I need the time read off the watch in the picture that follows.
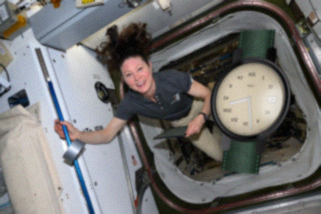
8:28
